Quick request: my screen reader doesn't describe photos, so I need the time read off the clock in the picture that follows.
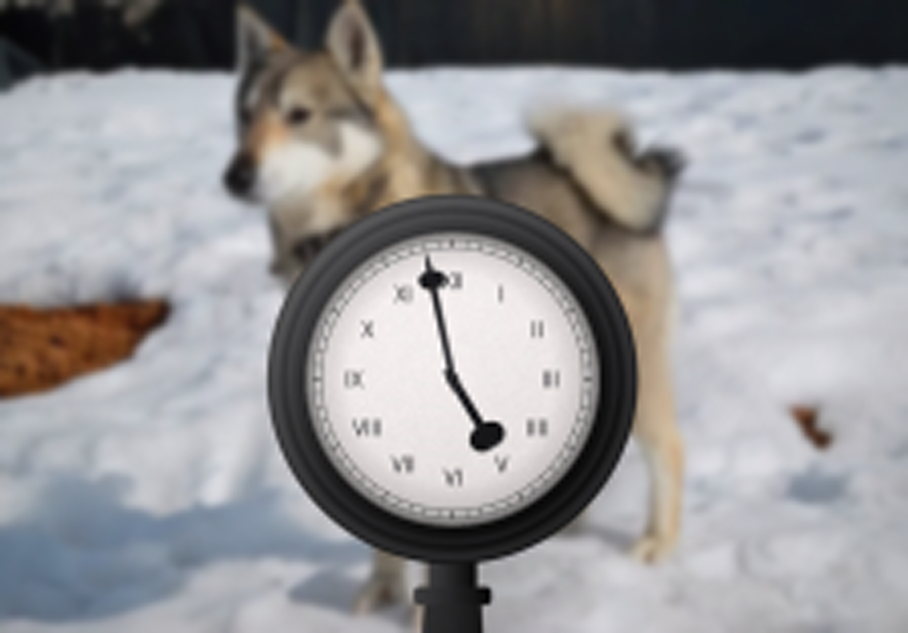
4:58
